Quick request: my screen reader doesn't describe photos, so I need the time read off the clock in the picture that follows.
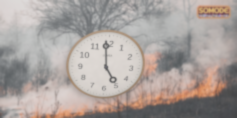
4:59
